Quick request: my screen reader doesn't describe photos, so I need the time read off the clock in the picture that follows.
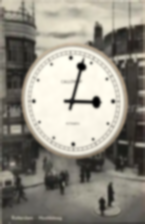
3:03
